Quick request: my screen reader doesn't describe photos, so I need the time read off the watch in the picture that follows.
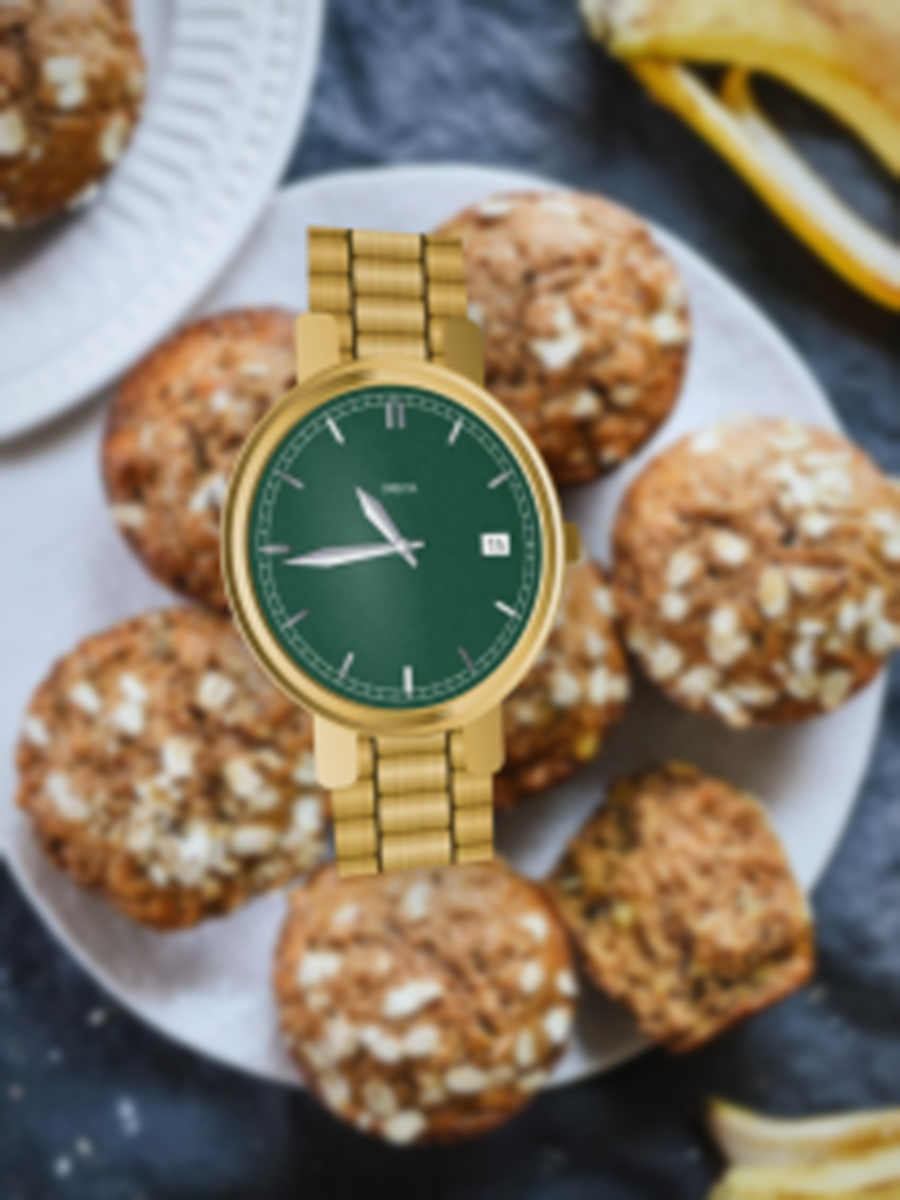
10:44
